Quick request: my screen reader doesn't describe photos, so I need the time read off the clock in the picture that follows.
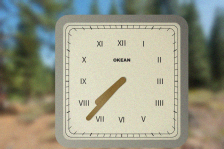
7:37
